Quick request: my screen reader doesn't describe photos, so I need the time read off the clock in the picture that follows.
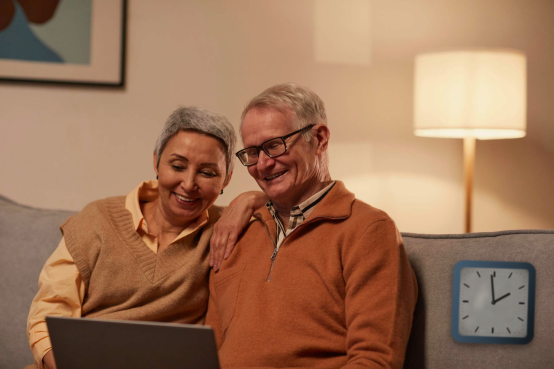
1:59
